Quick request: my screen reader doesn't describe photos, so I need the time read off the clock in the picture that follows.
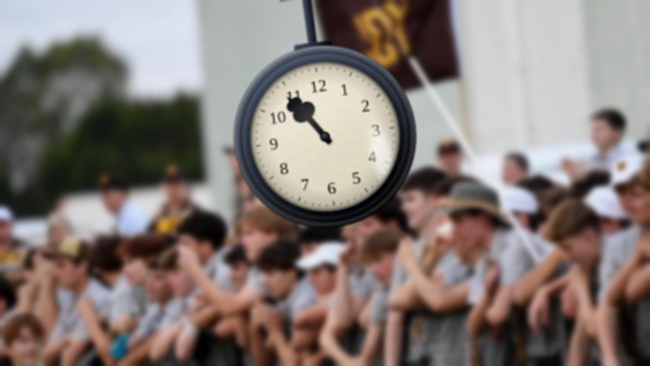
10:54
